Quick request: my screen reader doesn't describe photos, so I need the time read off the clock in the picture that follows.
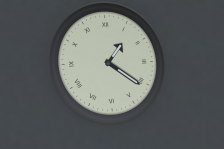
1:21
